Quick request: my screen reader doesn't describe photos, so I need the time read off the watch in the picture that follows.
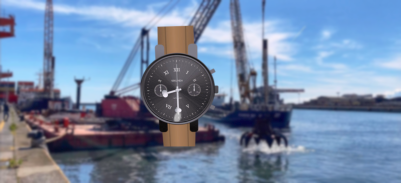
8:30
